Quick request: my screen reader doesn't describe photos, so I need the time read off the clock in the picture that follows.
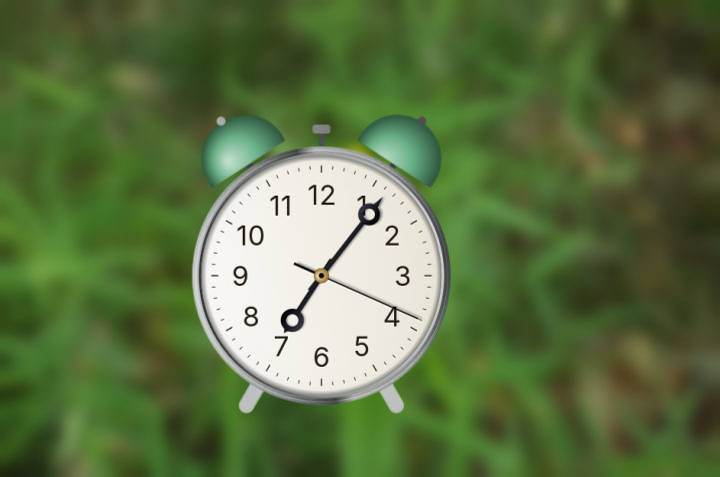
7:06:19
